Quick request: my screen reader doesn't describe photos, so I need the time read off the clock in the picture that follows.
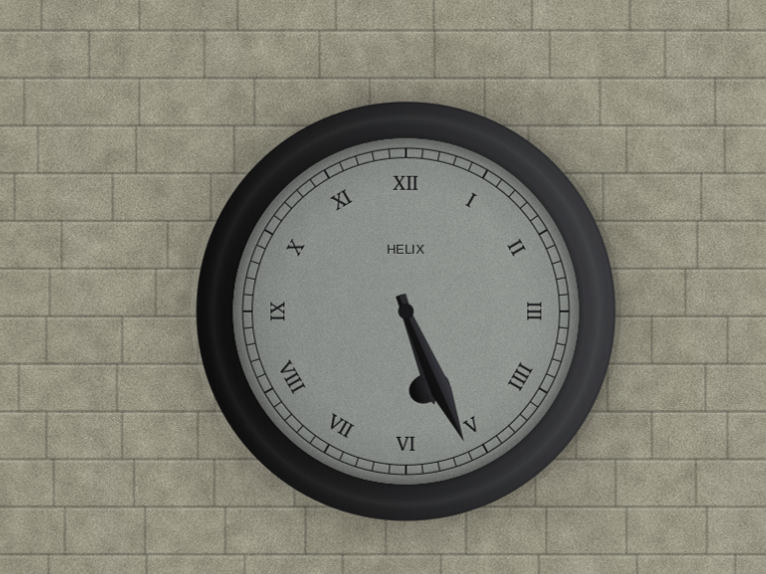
5:26
